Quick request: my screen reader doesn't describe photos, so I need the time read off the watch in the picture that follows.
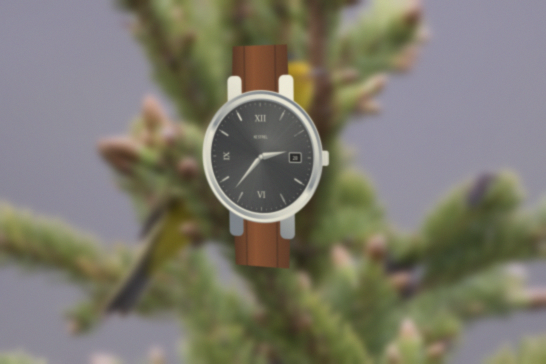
2:37
